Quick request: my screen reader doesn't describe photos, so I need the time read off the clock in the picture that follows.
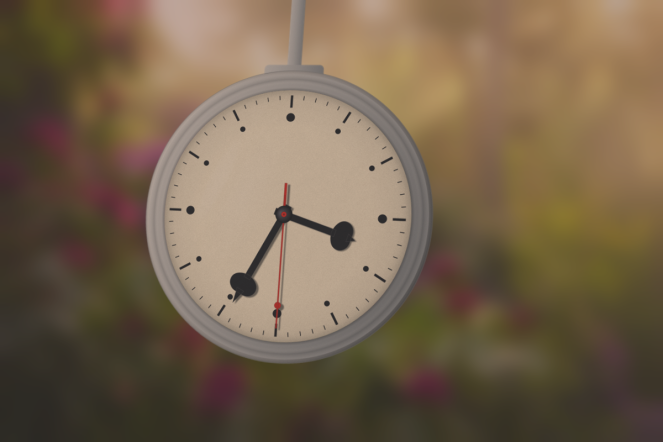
3:34:30
